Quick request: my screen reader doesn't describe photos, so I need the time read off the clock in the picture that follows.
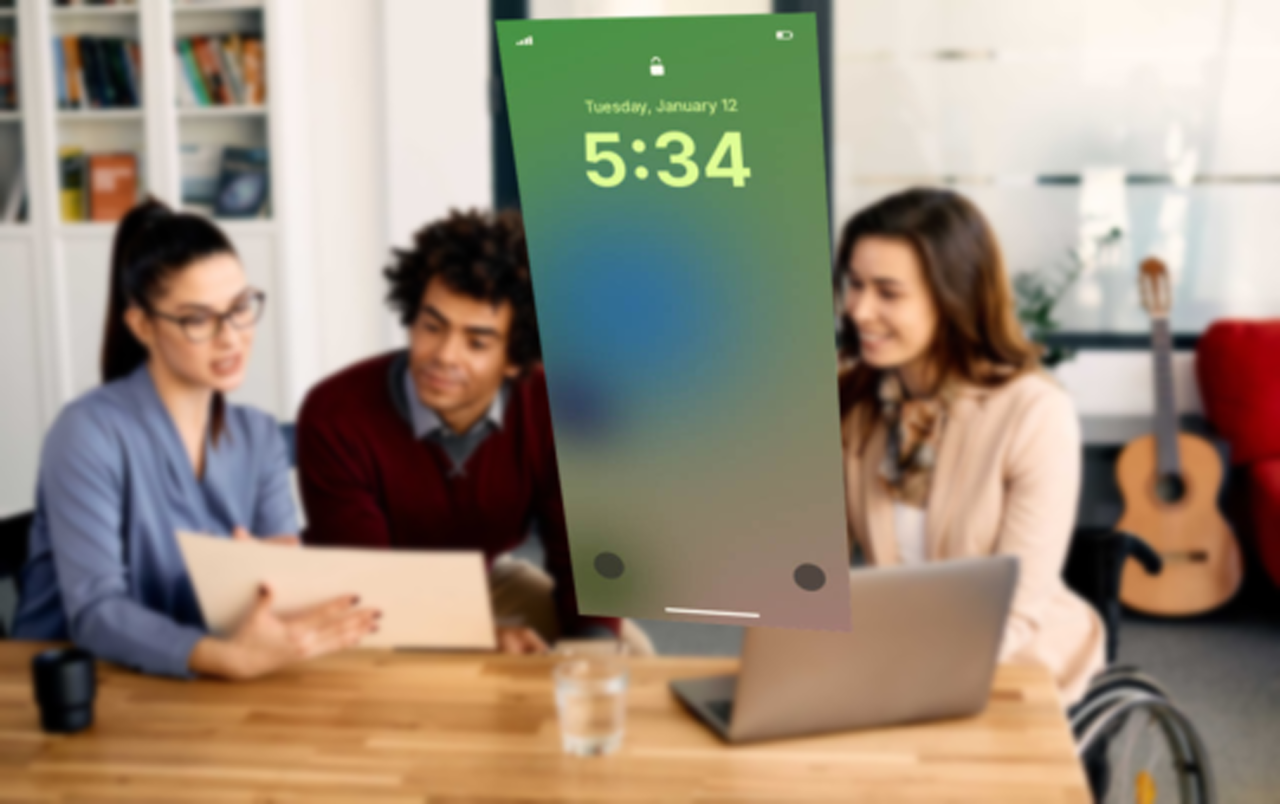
5:34
